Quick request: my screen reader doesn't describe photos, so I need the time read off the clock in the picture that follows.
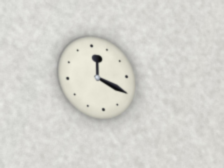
12:20
